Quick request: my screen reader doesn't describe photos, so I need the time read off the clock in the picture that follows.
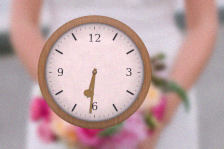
6:31
